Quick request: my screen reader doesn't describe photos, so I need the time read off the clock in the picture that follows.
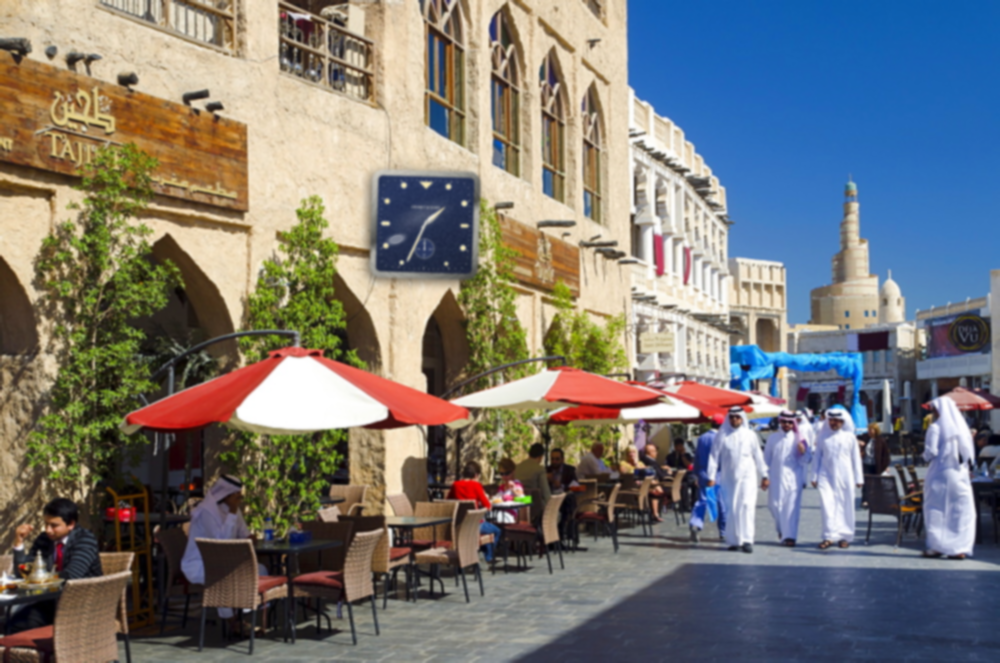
1:34
